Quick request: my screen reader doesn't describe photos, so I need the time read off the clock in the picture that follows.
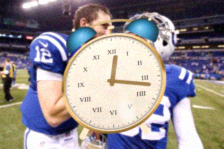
12:17
